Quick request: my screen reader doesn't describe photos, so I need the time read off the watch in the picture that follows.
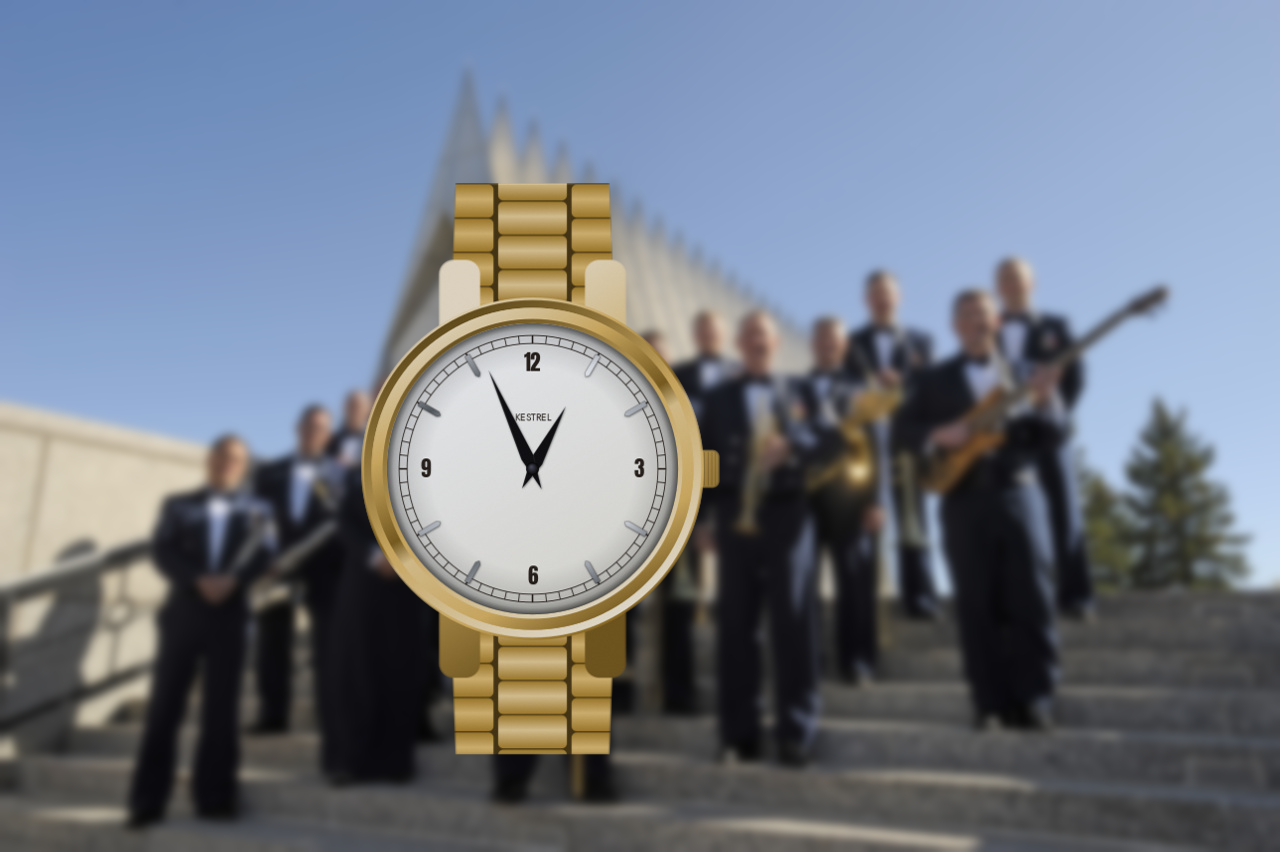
12:56
